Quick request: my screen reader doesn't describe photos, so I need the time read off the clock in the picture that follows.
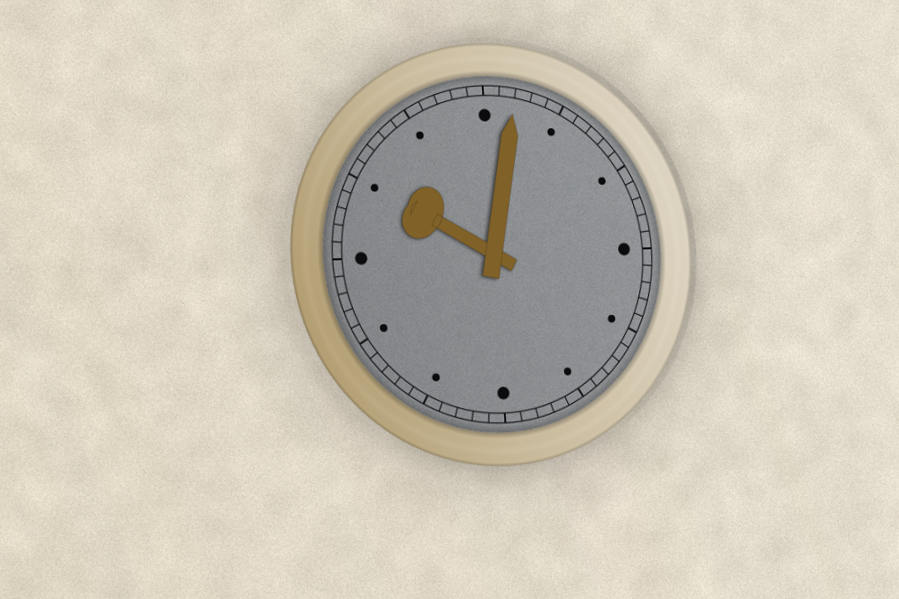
10:02
